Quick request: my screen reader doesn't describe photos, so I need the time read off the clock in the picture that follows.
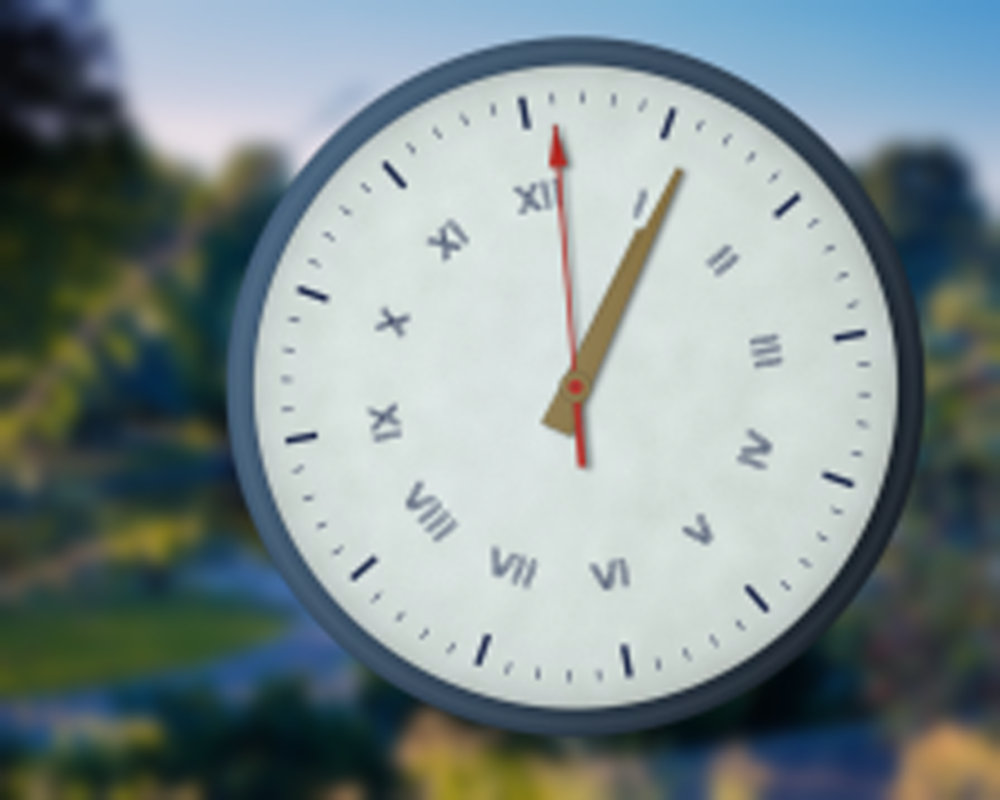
1:06:01
